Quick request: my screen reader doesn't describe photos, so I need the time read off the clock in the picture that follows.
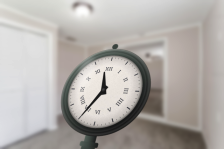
11:35
